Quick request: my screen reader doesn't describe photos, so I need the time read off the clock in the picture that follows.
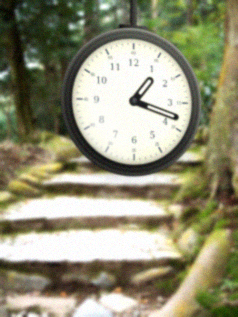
1:18
